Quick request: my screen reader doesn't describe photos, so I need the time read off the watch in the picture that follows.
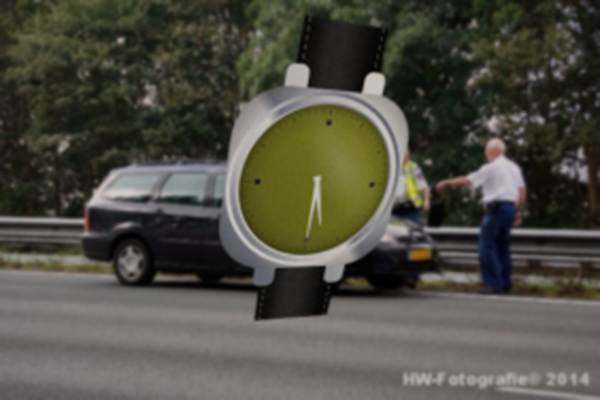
5:30
